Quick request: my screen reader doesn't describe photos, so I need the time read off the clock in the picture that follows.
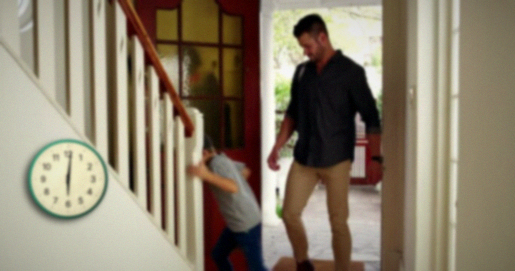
6:01
